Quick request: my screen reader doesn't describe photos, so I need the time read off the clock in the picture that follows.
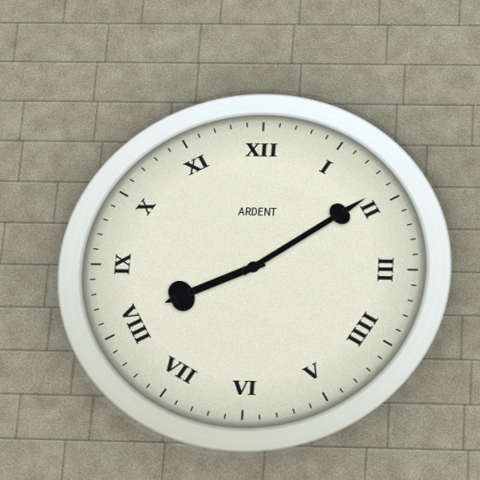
8:09
